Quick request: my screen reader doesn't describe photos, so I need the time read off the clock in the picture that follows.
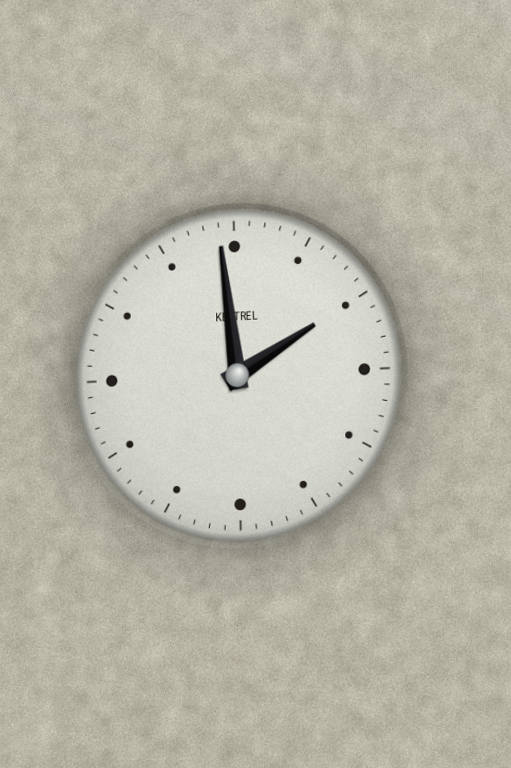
1:59
